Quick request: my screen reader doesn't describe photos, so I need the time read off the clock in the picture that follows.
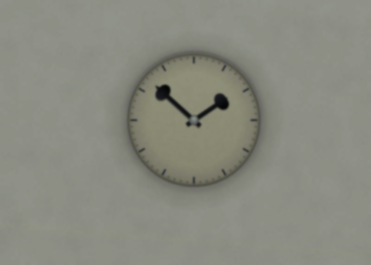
1:52
